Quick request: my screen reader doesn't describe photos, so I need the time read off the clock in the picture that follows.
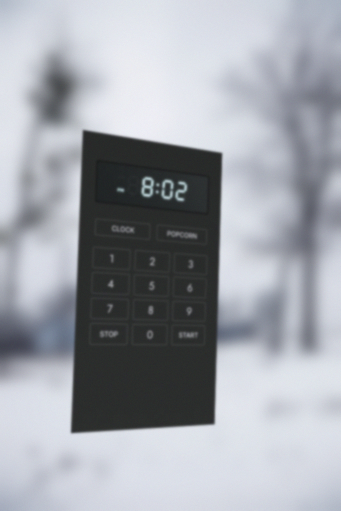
8:02
